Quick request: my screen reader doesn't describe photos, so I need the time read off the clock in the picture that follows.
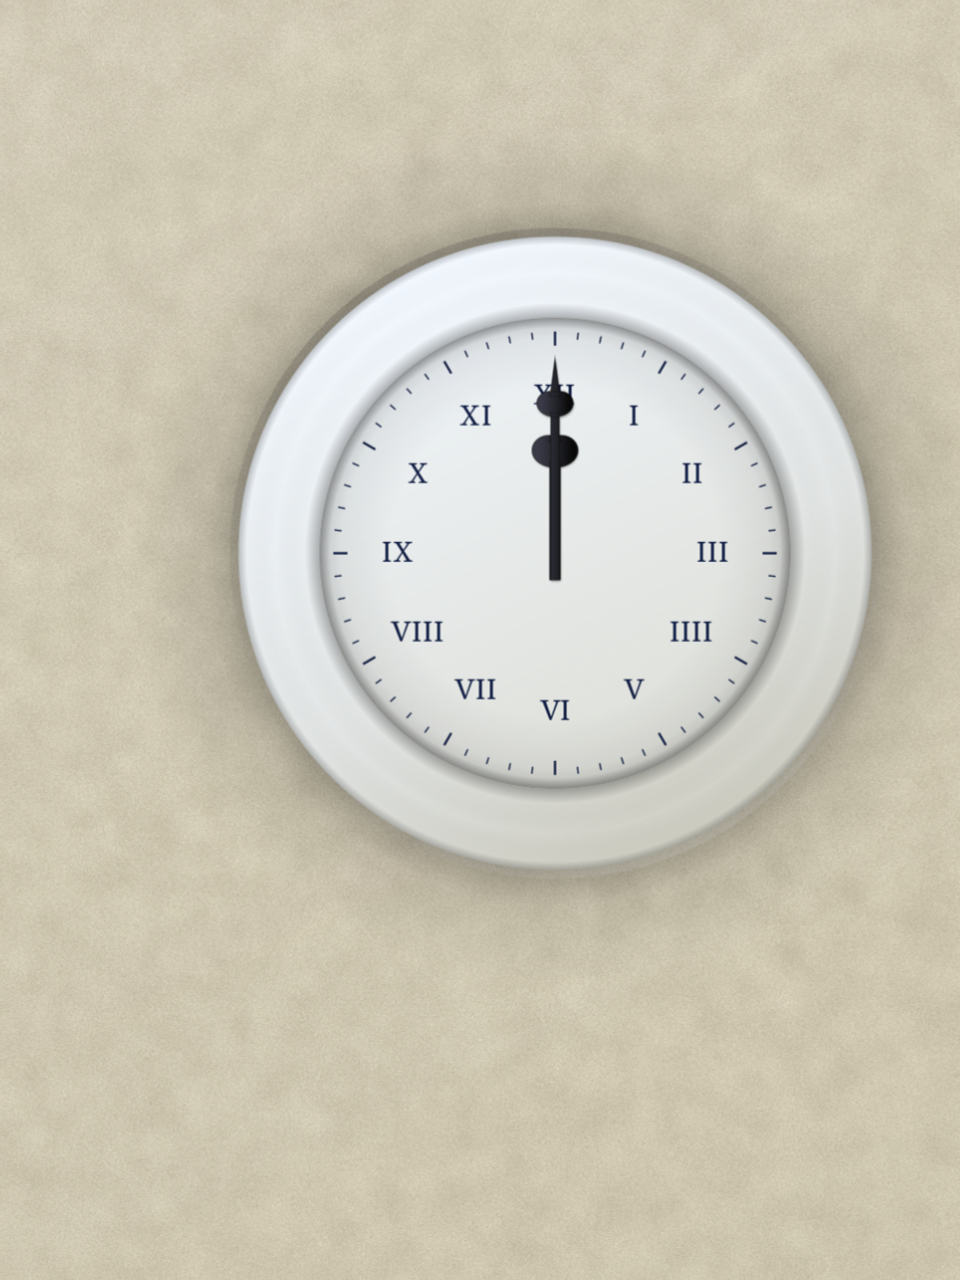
12:00
